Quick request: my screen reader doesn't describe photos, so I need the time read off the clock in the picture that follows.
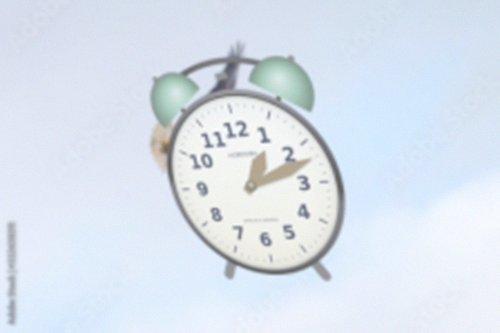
1:12
